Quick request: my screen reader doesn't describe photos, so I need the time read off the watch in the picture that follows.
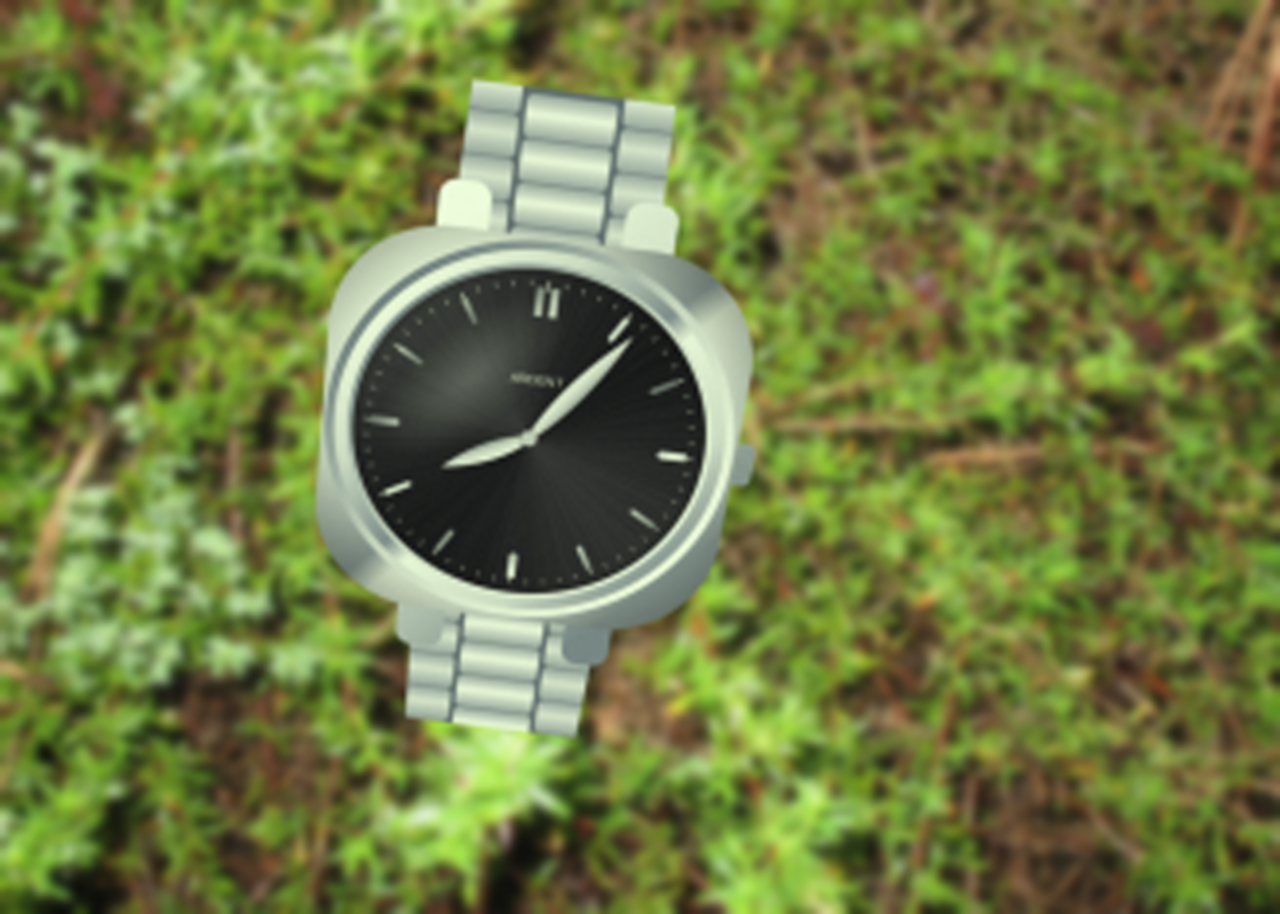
8:06
